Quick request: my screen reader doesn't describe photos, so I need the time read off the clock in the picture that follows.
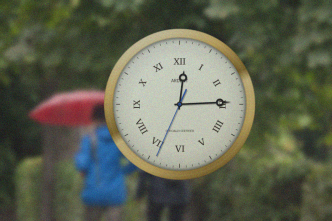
12:14:34
